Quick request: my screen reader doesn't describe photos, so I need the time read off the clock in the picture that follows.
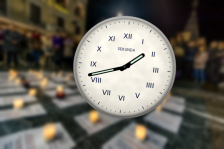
1:42
